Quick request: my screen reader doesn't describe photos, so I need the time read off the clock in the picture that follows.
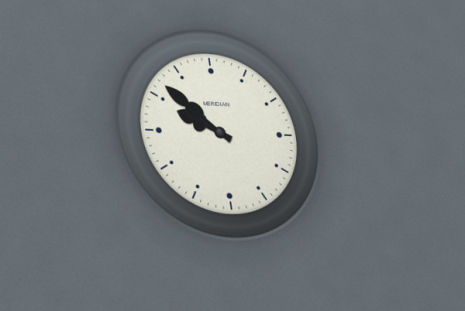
9:52
